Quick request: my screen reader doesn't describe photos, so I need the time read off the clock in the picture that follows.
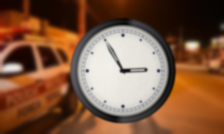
2:55
